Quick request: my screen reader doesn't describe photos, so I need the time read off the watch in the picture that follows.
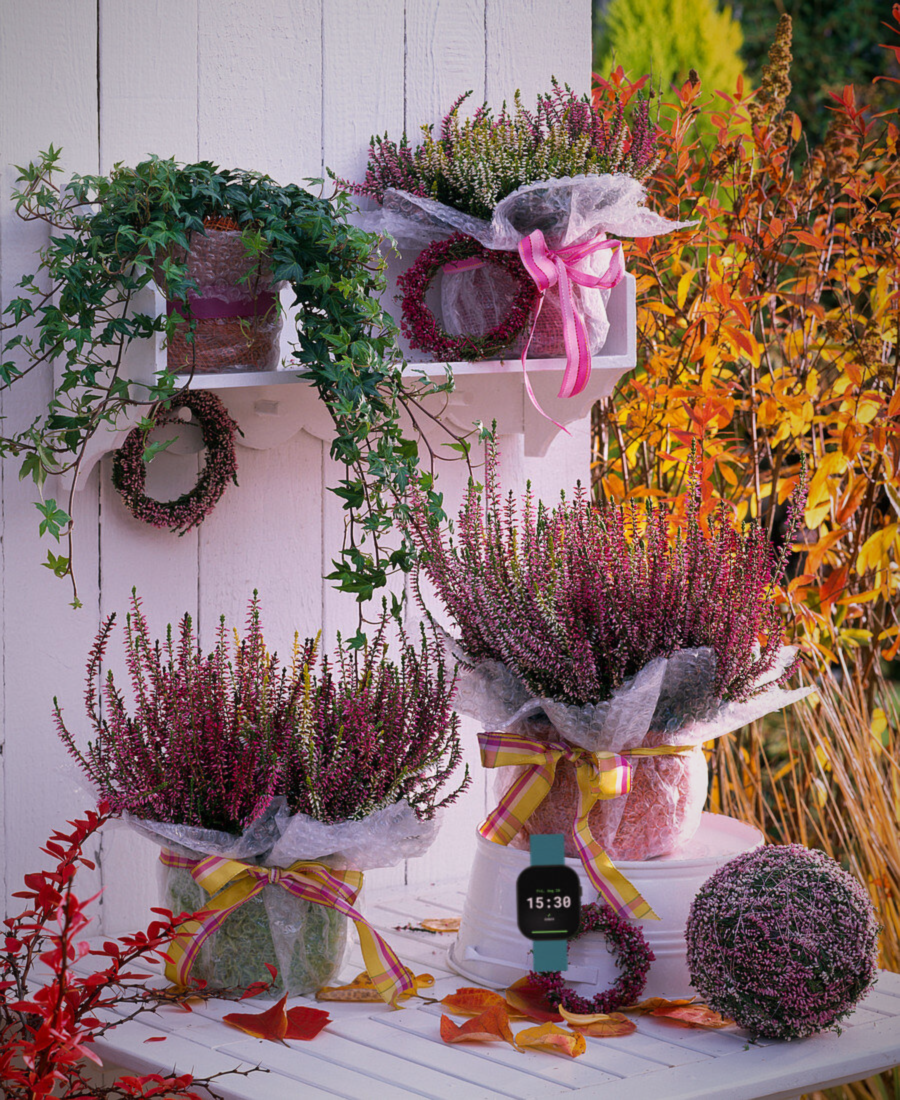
15:30
